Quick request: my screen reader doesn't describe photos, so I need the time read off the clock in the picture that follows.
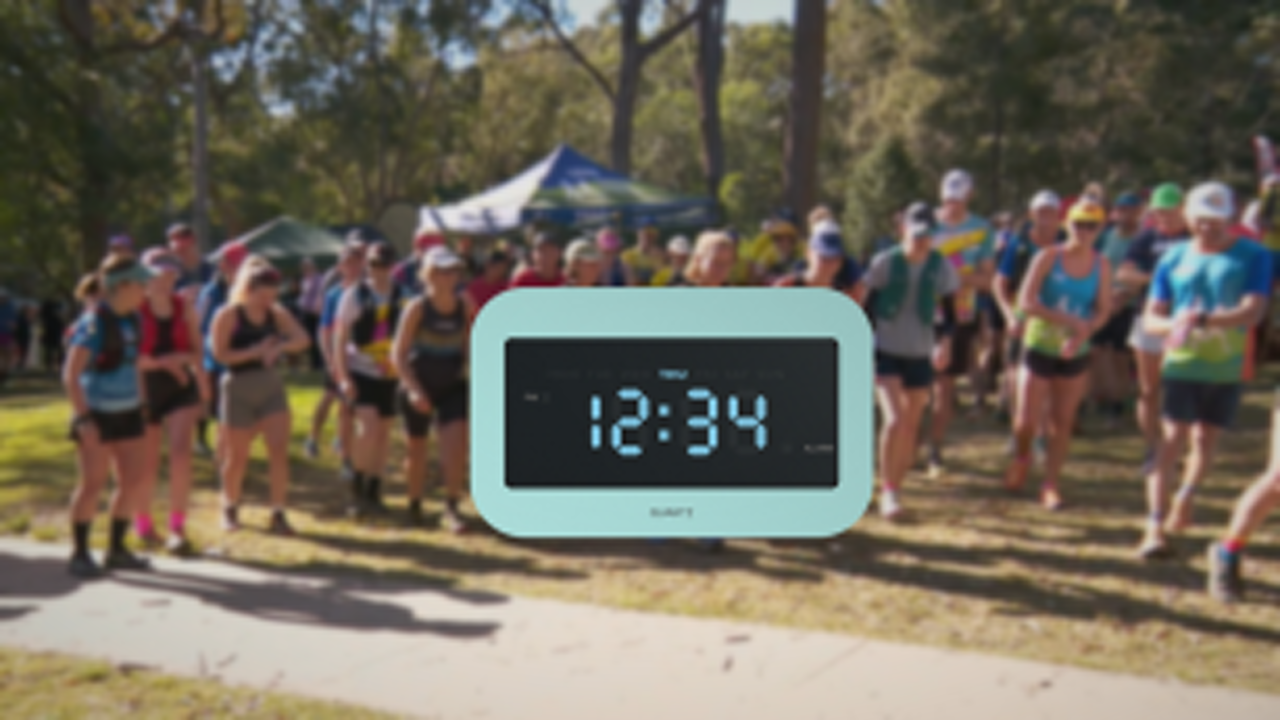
12:34
